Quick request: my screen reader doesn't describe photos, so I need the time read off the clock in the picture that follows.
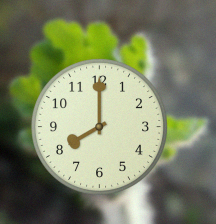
8:00
